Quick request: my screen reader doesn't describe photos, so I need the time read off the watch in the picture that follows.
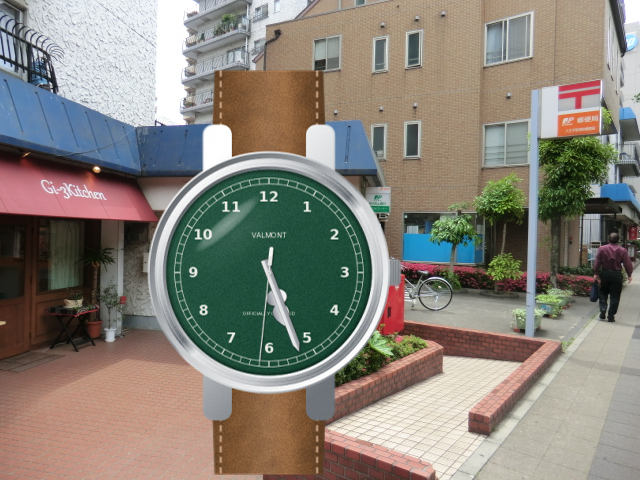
5:26:31
